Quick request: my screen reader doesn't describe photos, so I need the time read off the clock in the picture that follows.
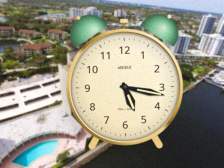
5:17
